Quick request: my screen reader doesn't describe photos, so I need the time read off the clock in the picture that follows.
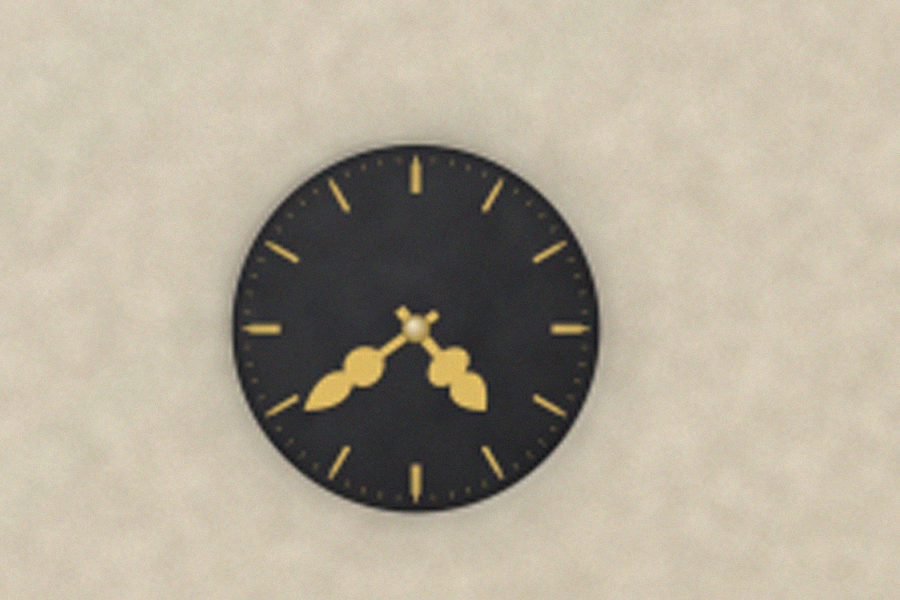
4:39
